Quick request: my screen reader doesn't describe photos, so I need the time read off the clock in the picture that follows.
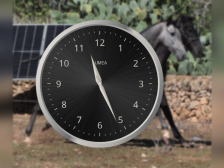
11:26
